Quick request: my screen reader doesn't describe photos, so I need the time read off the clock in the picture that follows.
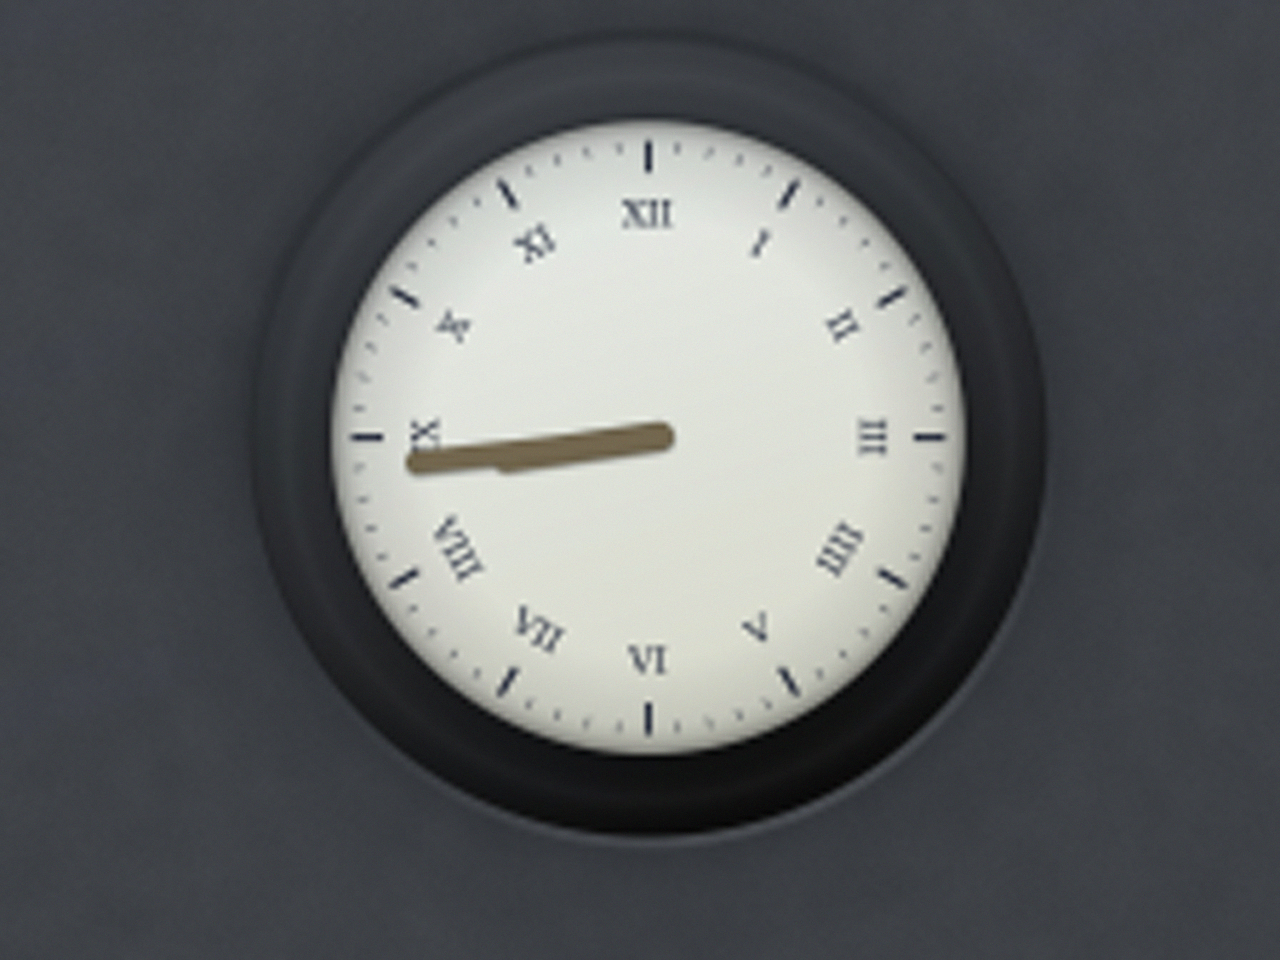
8:44
